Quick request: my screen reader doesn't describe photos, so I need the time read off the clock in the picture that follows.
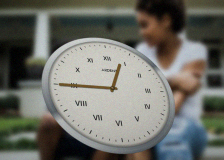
12:45
